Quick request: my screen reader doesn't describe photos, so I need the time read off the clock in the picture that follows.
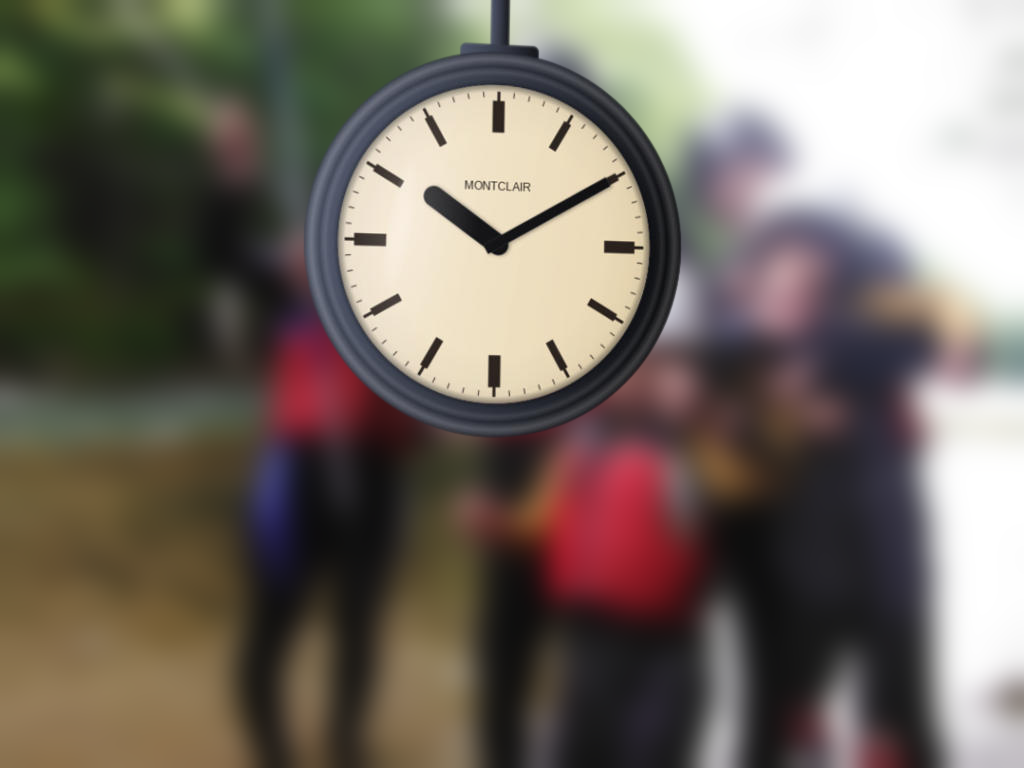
10:10
